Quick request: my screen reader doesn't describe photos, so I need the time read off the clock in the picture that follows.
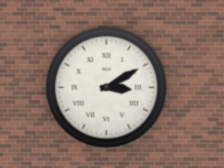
3:10
